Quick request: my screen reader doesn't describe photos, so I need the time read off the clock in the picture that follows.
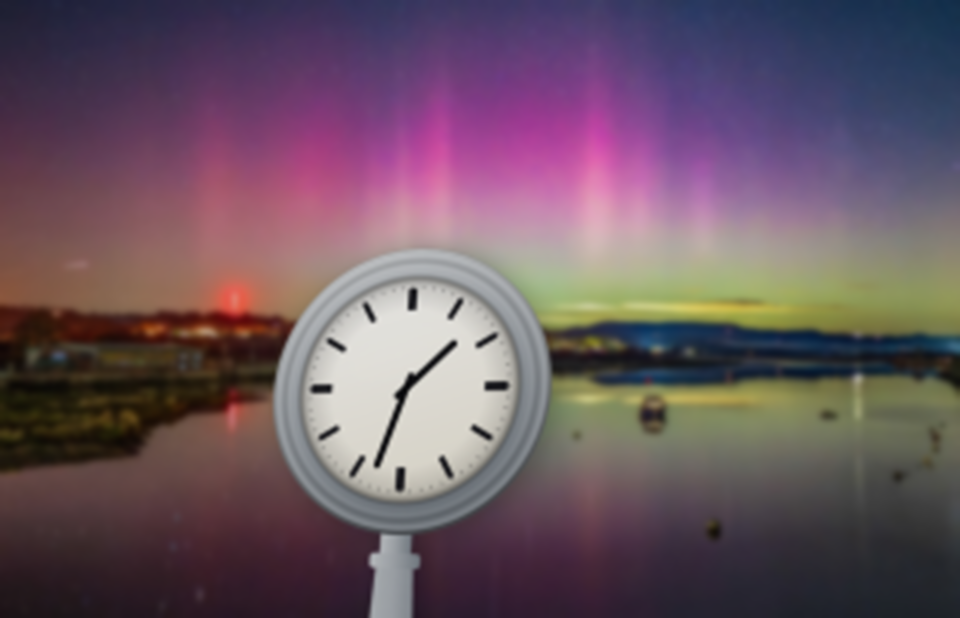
1:33
